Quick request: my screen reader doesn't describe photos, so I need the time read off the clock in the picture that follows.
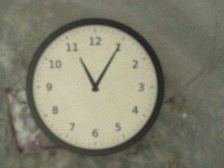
11:05
